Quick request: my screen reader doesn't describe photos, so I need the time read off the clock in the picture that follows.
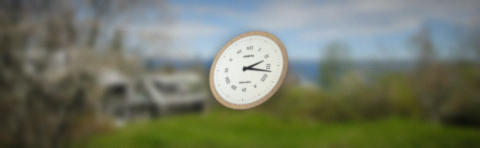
2:17
